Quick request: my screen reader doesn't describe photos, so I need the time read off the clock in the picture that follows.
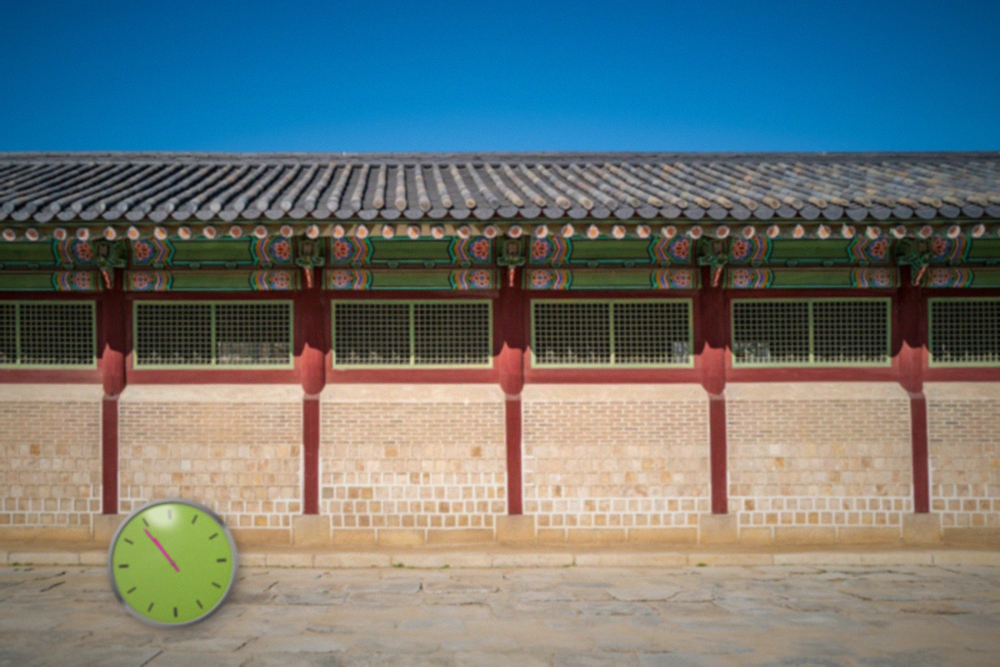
10:54
